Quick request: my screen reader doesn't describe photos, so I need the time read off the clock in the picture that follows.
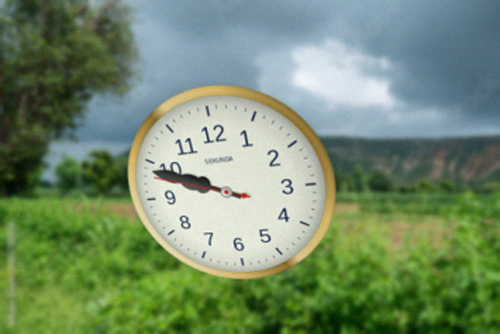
9:48:48
